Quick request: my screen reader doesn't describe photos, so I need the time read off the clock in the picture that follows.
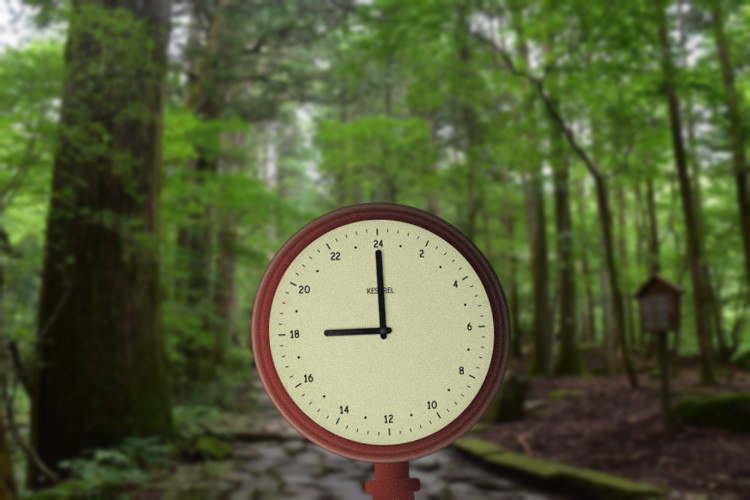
18:00
